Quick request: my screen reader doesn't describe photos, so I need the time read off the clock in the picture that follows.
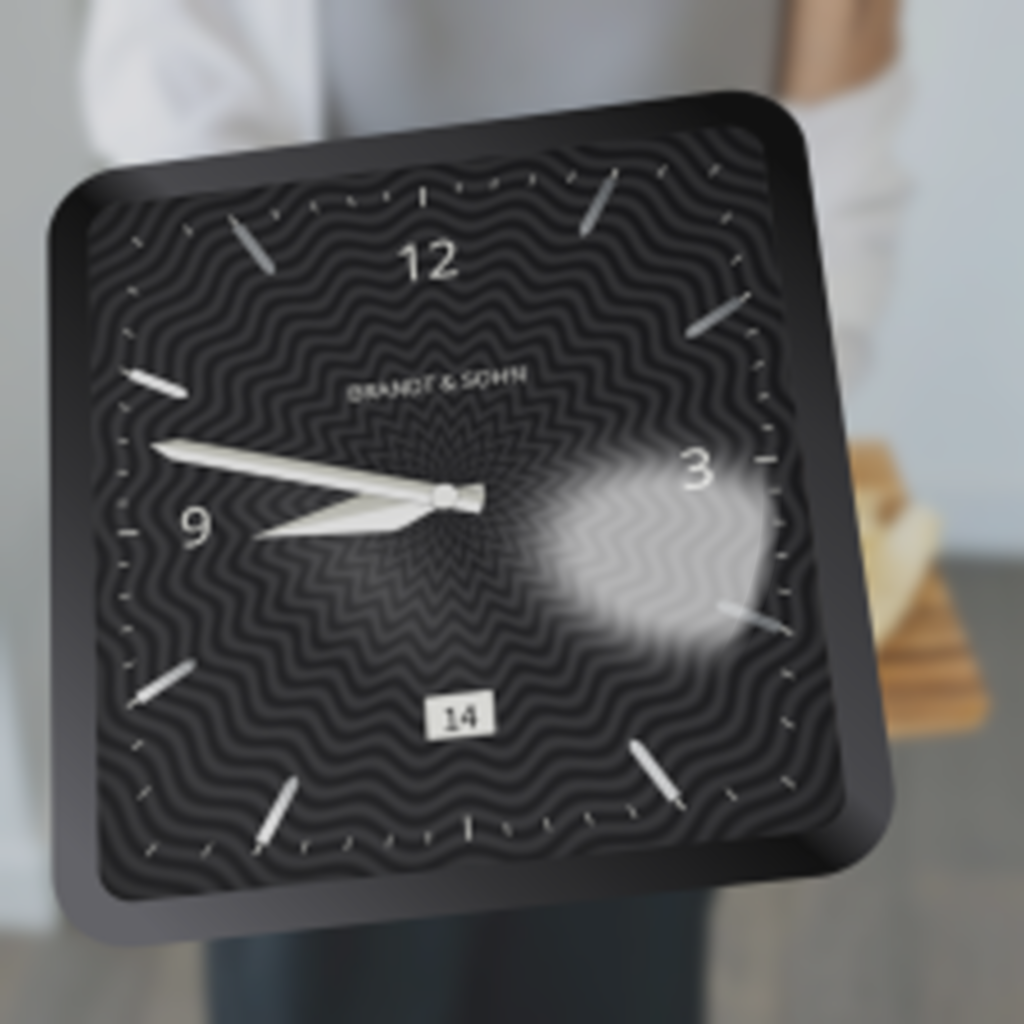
8:48
